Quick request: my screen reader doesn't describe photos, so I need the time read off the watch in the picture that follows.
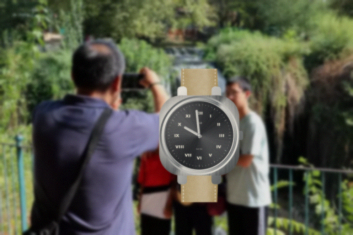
9:59
